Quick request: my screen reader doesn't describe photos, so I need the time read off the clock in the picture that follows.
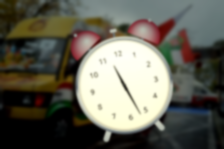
11:27
